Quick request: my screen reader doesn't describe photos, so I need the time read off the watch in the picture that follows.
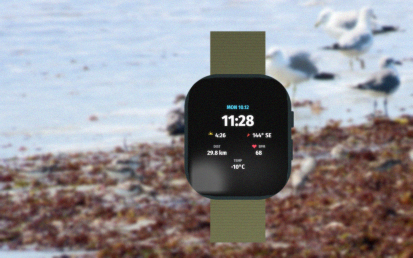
11:28
